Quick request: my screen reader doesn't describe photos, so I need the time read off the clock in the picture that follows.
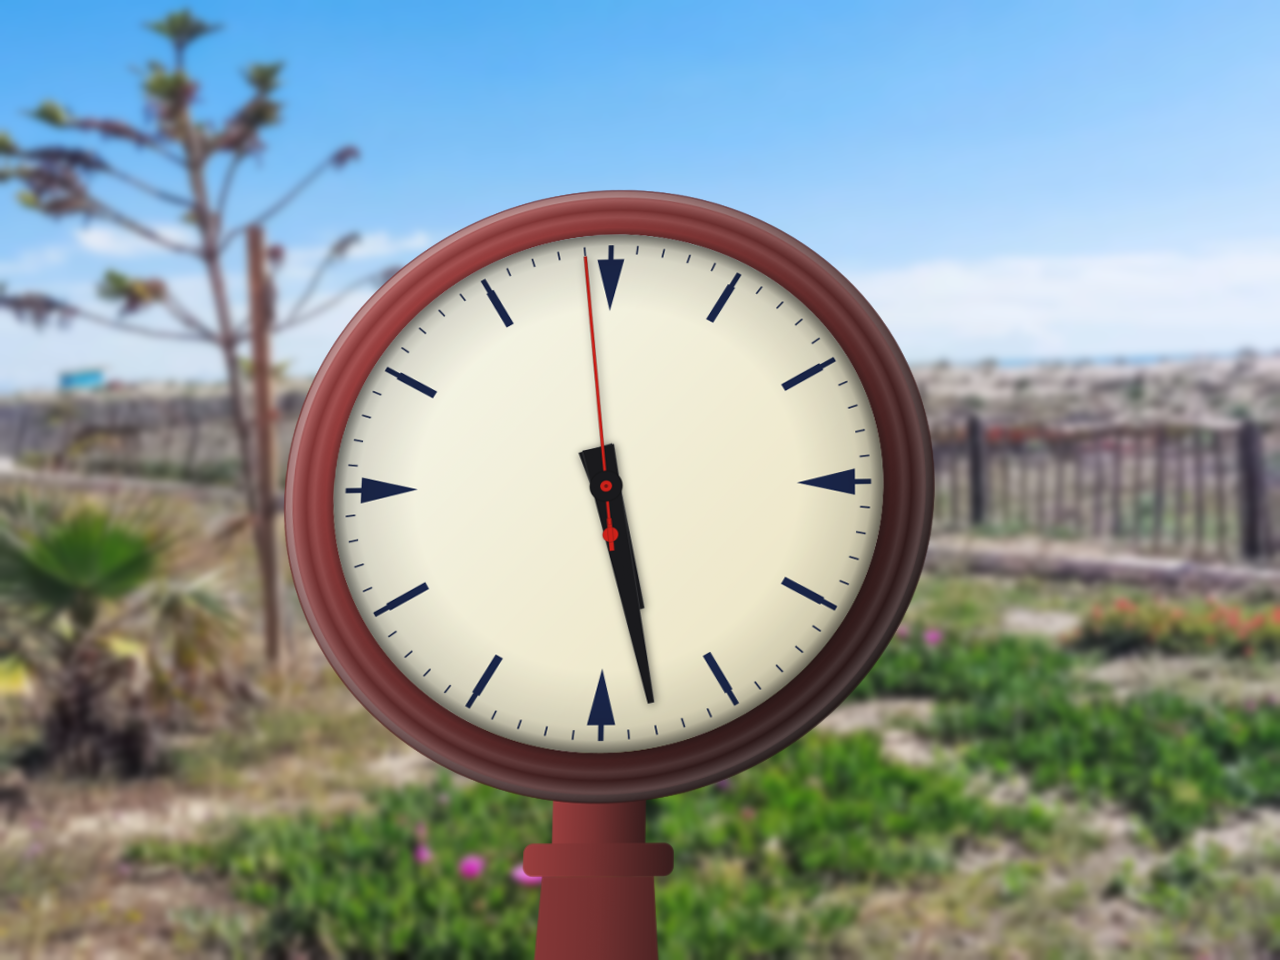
5:27:59
